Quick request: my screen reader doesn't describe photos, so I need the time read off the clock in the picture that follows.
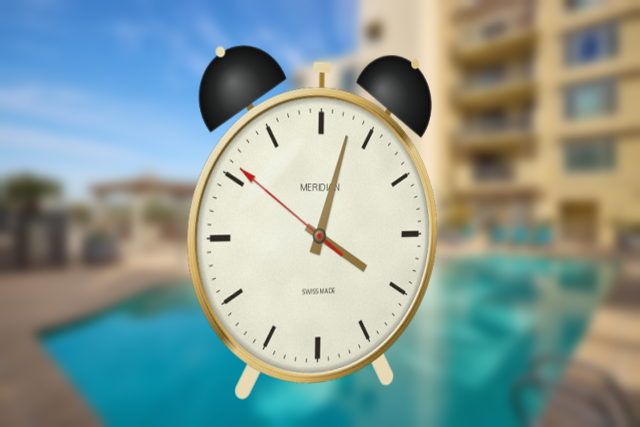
4:02:51
